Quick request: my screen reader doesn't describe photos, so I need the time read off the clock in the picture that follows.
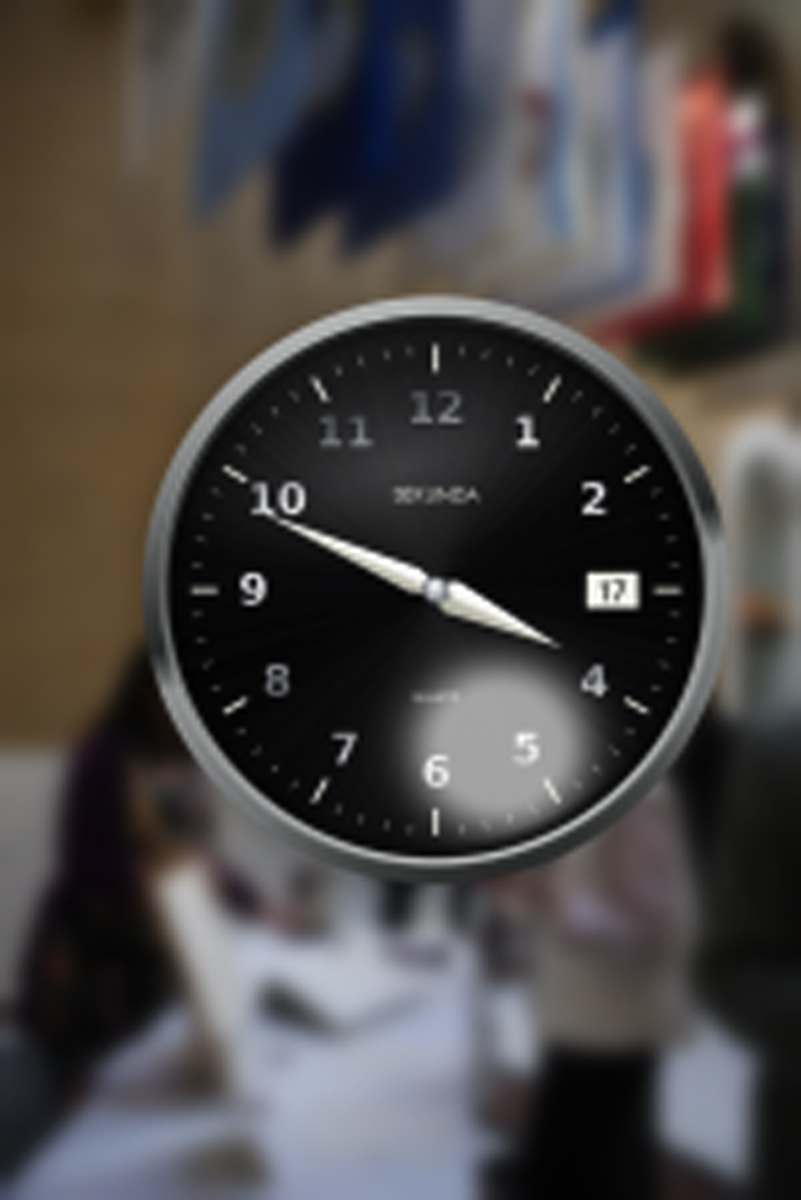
3:49
